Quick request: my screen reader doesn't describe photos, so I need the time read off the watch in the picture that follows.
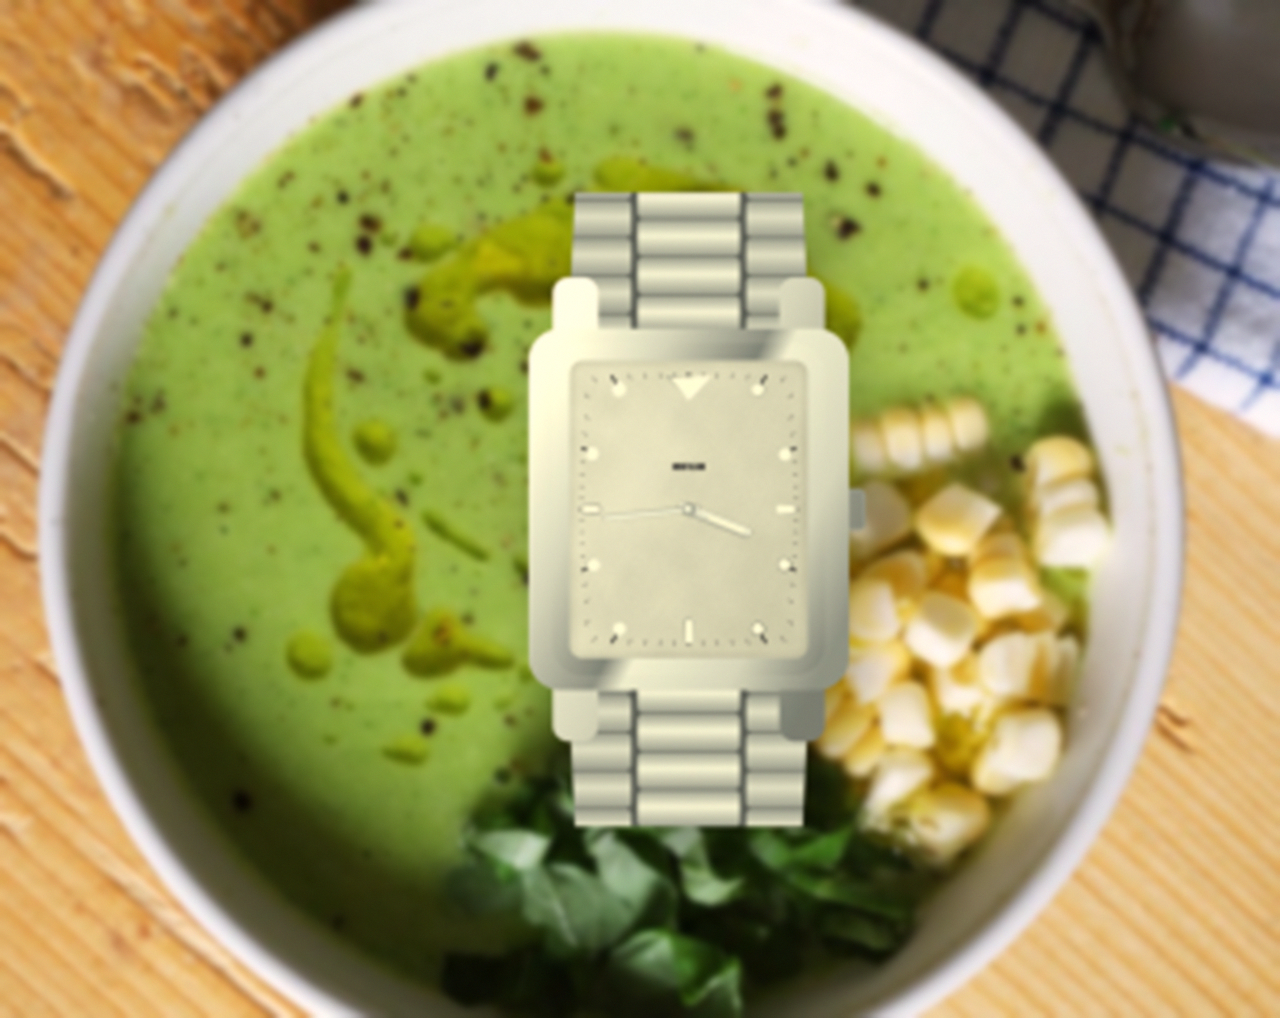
3:44
